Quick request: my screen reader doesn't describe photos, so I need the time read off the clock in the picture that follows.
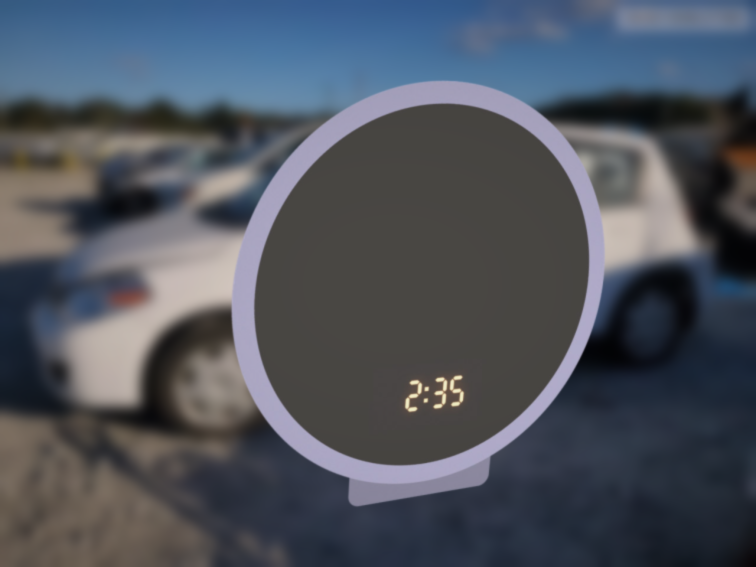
2:35
